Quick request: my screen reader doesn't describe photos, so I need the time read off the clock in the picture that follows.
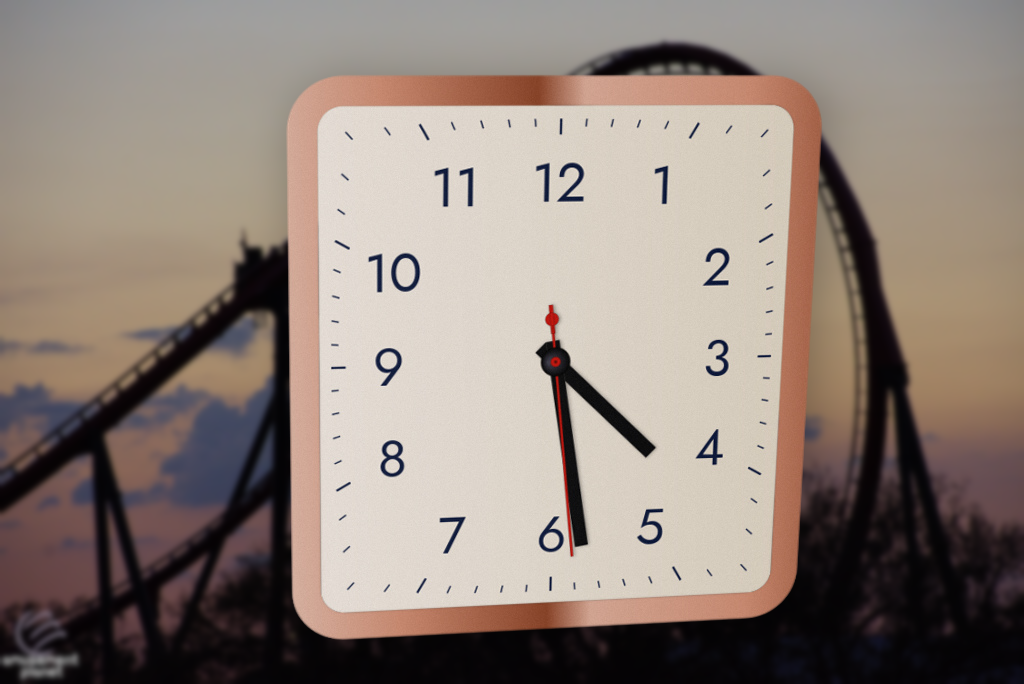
4:28:29
